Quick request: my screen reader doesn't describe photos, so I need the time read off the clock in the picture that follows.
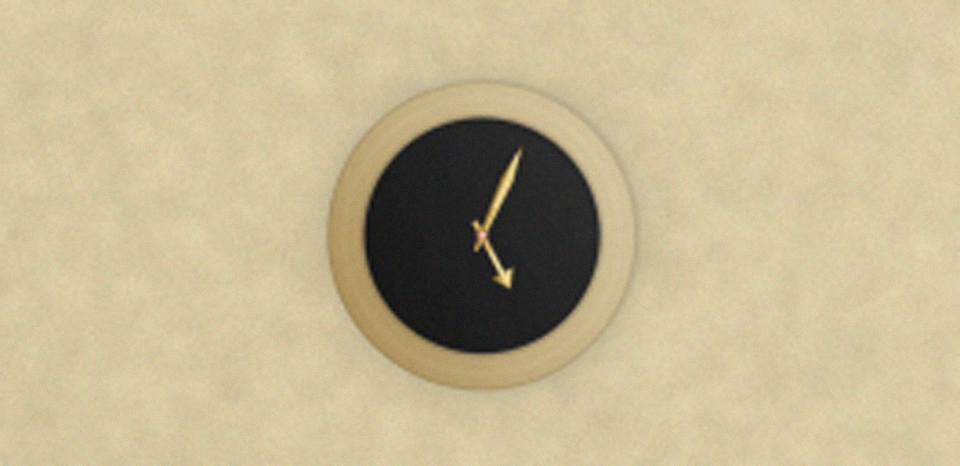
5:04
